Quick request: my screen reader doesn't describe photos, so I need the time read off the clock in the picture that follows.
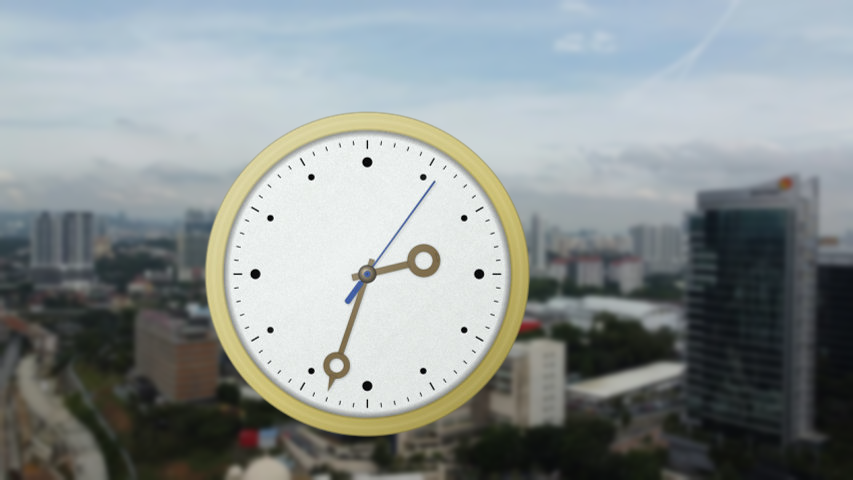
2:33:06
